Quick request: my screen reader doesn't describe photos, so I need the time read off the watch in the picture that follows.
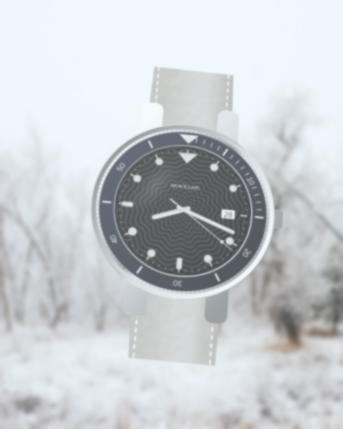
8:18:21
